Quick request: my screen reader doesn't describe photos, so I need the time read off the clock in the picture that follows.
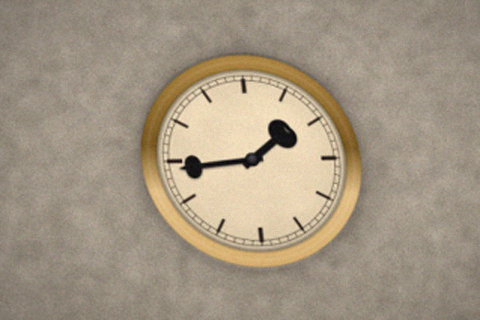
1:44
